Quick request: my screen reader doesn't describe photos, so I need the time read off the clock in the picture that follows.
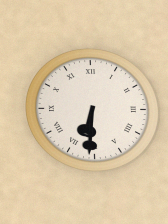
6:31
